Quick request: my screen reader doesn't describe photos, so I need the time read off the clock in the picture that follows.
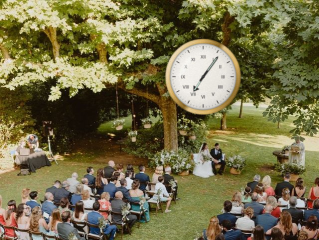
7:06
